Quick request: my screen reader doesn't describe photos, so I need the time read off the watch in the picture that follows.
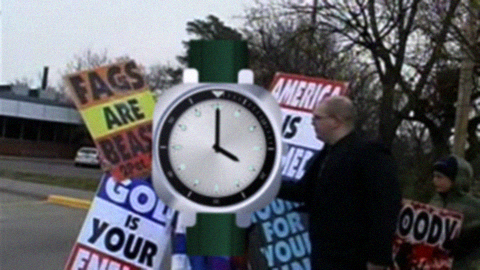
4:00
